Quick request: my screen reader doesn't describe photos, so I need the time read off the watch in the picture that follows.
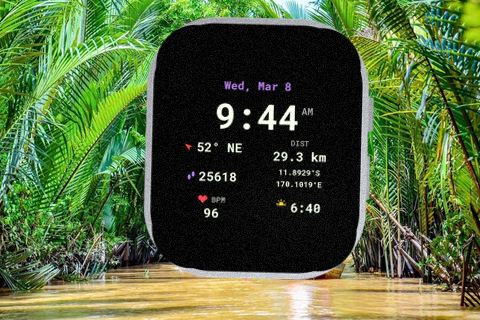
9:44
